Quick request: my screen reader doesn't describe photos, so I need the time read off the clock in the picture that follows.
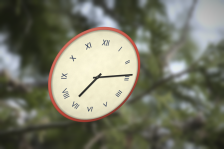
7:14
